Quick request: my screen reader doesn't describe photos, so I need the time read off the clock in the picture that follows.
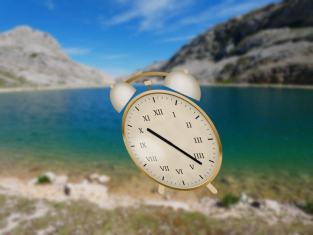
10:22
